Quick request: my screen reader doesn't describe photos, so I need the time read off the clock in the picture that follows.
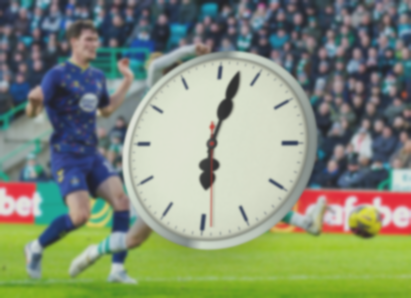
6:02:29
